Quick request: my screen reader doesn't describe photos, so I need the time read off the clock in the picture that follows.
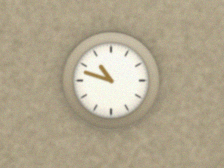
10:48
